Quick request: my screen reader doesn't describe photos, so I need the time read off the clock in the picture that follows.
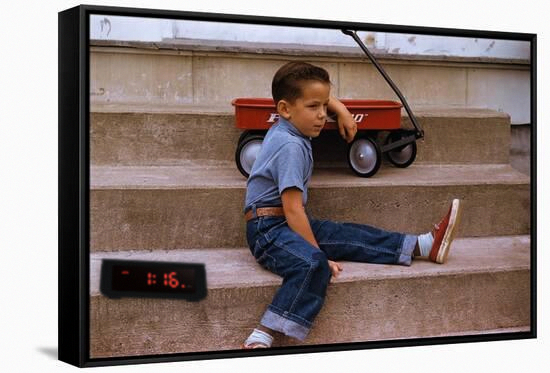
1:16
